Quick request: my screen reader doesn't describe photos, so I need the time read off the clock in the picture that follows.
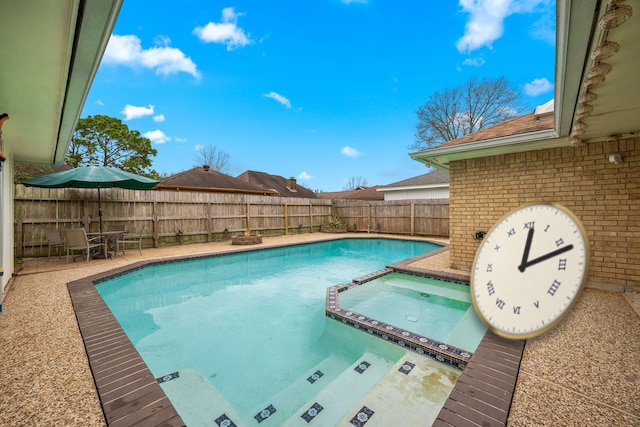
12:12
